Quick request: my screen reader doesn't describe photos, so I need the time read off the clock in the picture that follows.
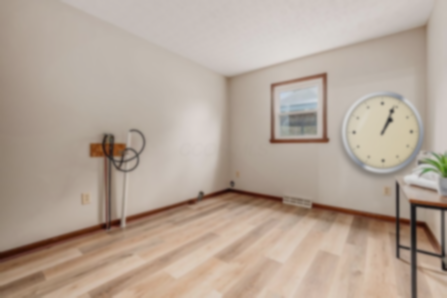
1:04
